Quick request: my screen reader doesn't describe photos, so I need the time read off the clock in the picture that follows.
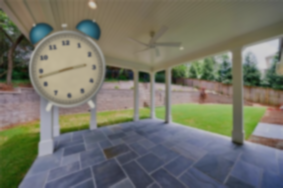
2:43
